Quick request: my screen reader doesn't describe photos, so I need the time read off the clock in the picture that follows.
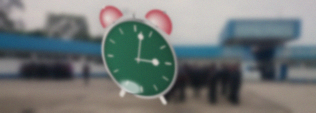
3:02
